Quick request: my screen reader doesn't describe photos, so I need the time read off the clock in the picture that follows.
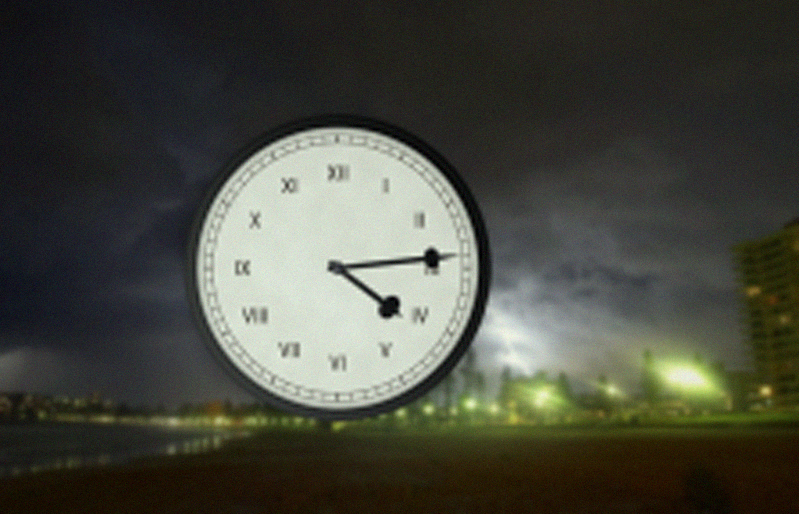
4:14
